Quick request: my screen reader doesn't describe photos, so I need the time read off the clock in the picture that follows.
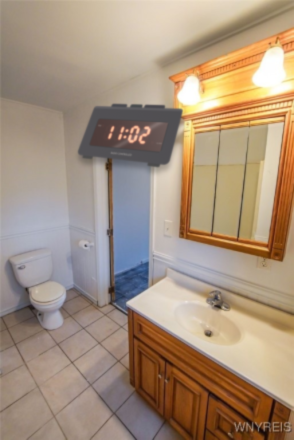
11:02
